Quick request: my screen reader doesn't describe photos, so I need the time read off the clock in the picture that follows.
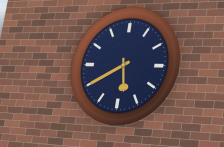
5:40
